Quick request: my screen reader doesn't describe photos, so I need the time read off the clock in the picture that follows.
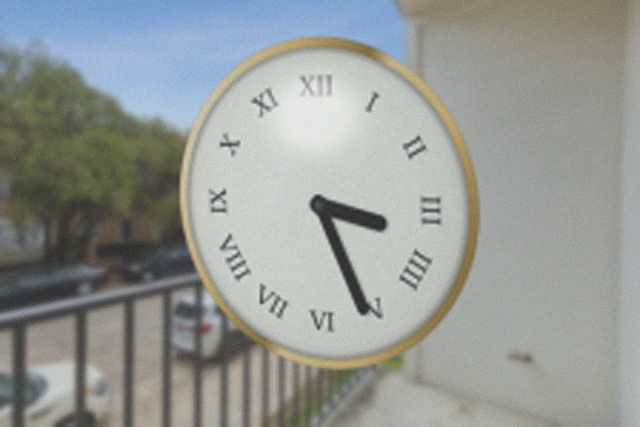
3:26
